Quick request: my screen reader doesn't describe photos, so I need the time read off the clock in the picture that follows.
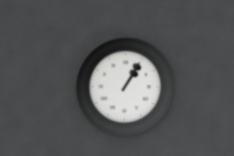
1:05
